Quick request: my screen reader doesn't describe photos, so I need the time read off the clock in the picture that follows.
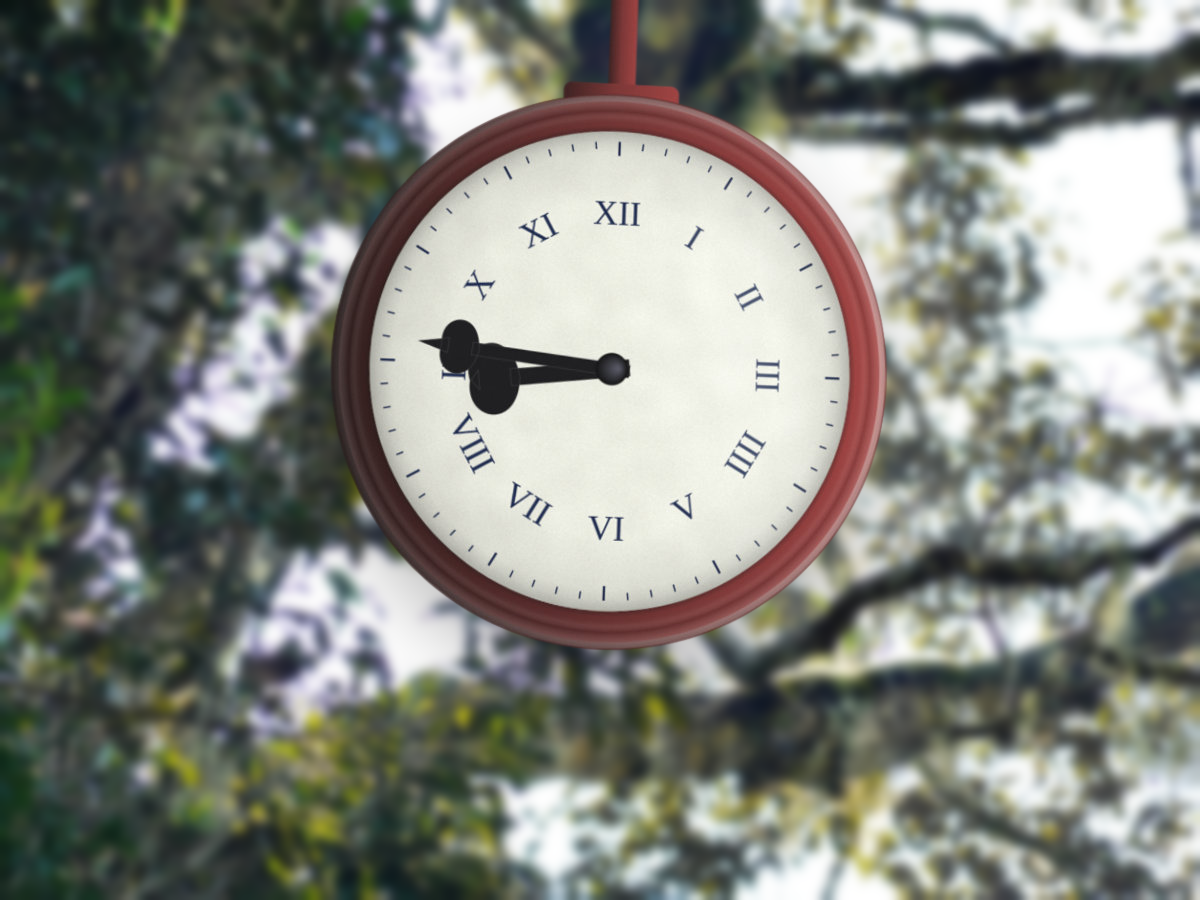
8:46
